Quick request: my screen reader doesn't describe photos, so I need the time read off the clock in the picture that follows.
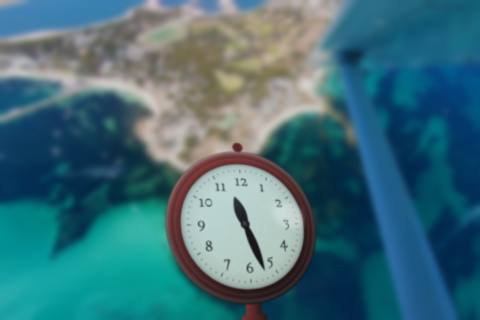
11:27
